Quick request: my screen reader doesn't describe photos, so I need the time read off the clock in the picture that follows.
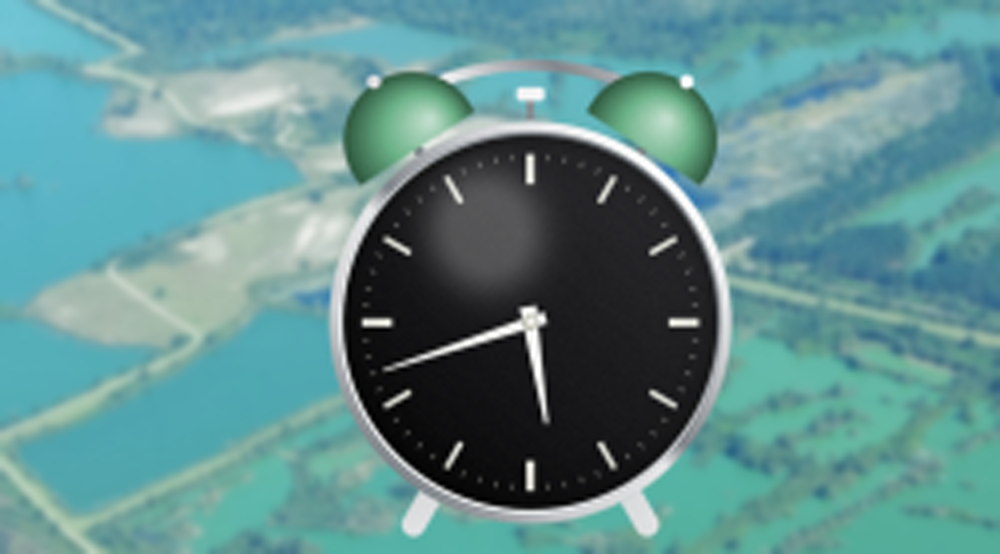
5:42
